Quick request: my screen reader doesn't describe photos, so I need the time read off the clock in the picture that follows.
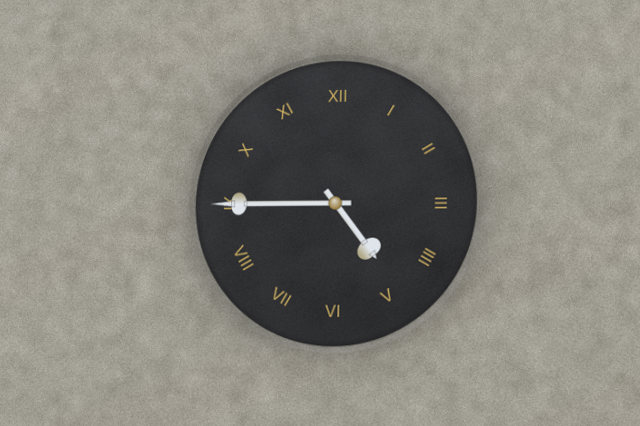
4:45
